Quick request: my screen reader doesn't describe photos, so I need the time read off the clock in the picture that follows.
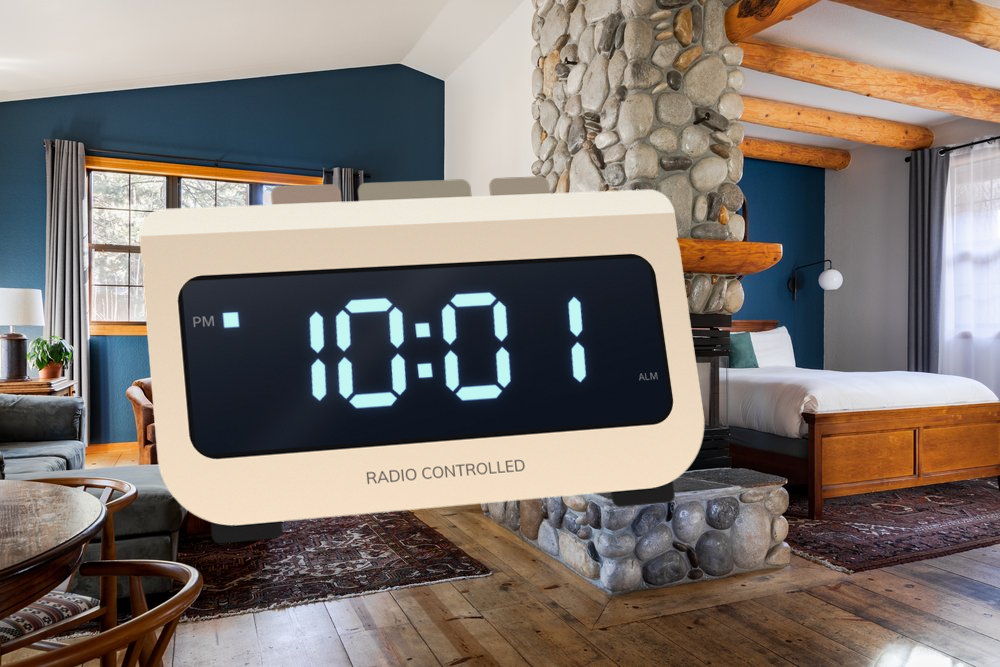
10:01
